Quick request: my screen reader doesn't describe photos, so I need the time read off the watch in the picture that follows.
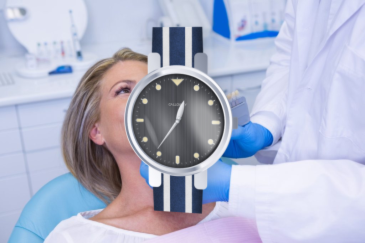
12:36
